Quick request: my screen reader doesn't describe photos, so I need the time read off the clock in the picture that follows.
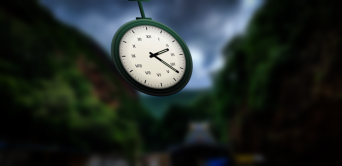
2:22
